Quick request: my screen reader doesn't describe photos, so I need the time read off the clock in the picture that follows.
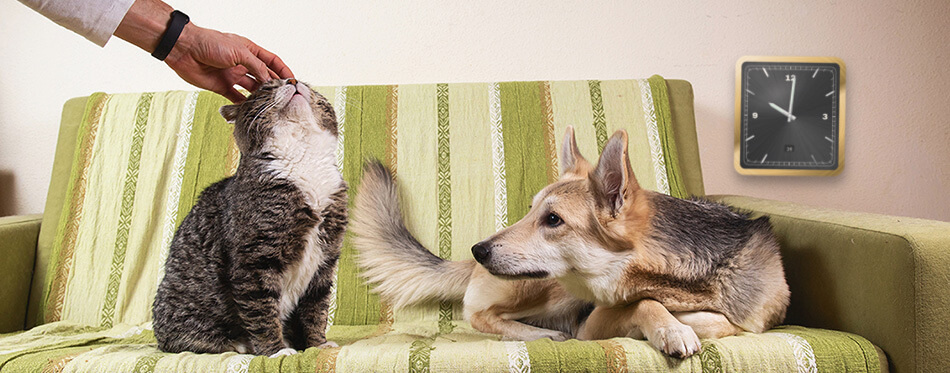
10:01
